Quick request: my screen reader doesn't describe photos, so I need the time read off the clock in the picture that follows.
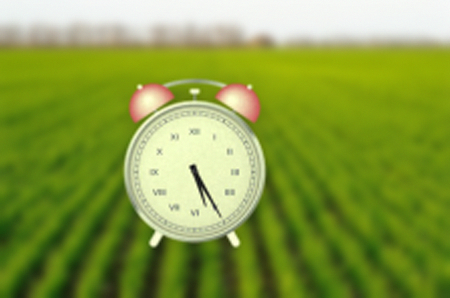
5:25
